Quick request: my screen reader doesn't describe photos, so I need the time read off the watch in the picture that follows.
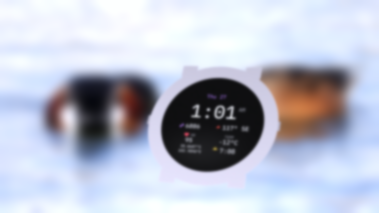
1:01
